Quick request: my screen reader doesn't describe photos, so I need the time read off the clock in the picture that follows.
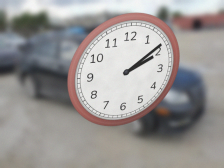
2:09
